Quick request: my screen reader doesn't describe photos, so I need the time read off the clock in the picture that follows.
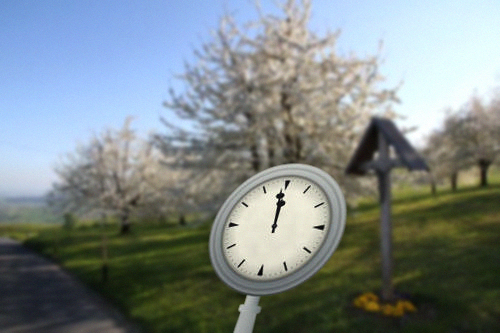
11:59
